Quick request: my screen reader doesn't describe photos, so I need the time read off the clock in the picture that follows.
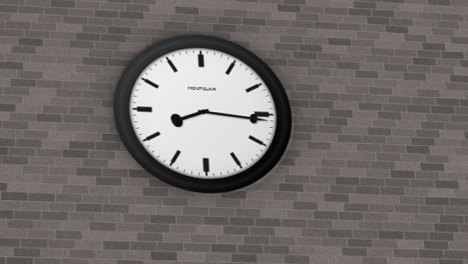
8:16
